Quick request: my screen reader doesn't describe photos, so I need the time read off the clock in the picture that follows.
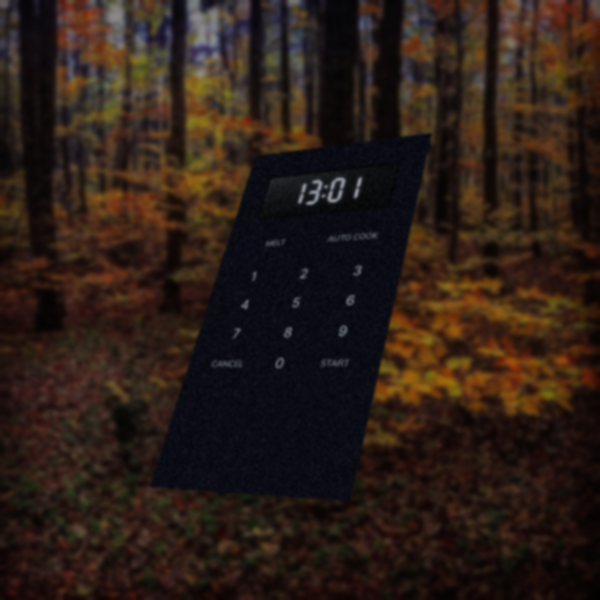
13:01
